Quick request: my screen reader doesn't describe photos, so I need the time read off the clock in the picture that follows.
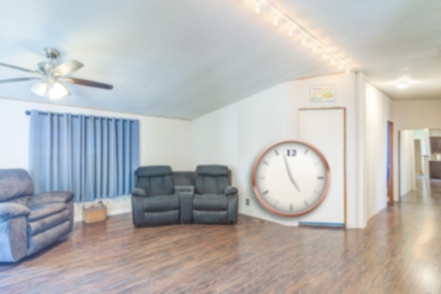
4:57
